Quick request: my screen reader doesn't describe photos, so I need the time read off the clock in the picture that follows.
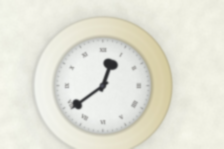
12:39
